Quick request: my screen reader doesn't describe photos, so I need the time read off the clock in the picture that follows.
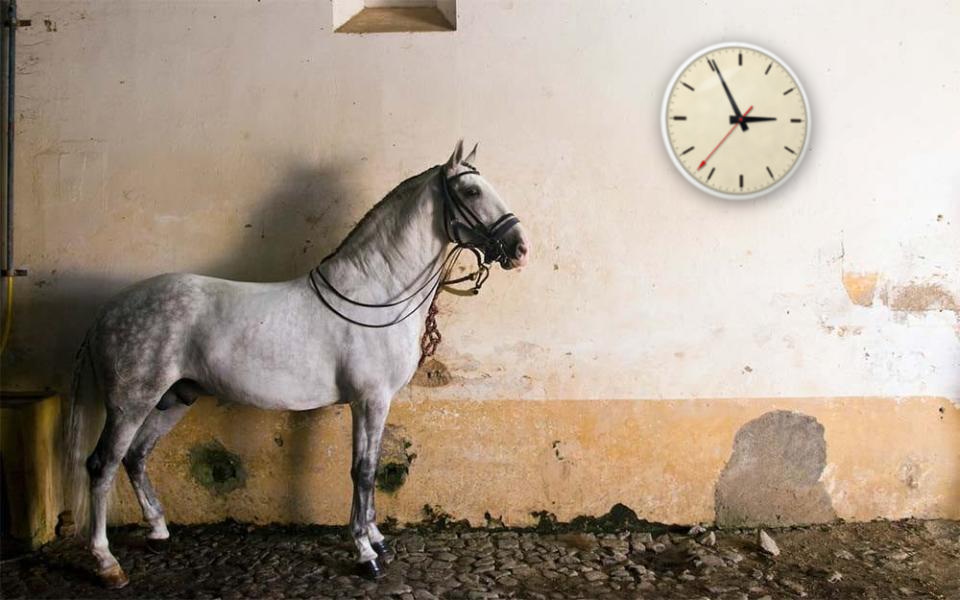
2:55:37
